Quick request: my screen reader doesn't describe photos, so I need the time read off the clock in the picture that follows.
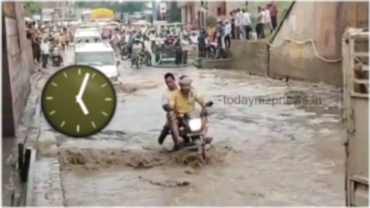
5:03
